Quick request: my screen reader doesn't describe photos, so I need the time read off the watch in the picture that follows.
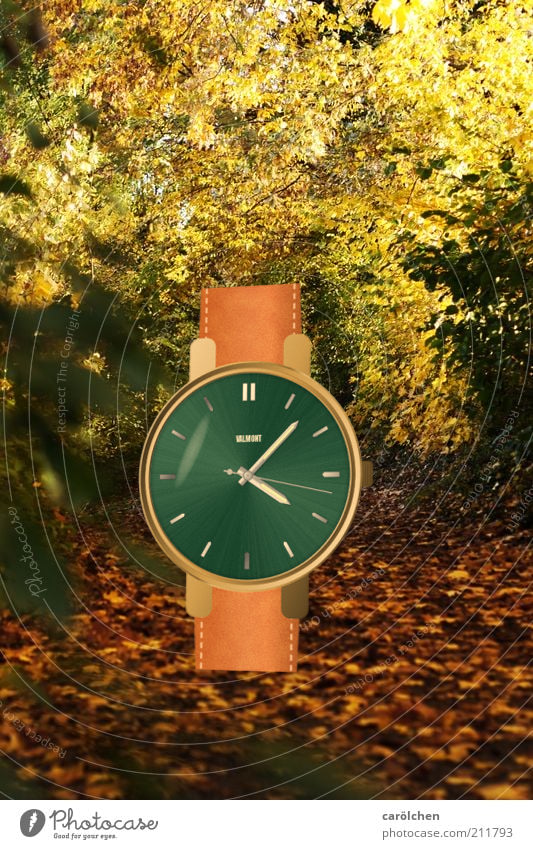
4:07:17
